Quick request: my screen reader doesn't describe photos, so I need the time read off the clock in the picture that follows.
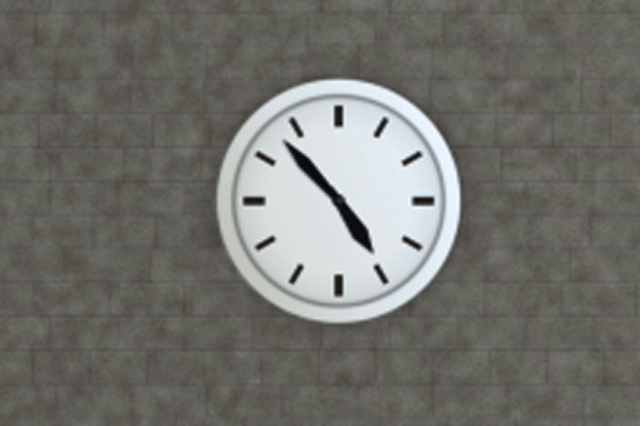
4:53
